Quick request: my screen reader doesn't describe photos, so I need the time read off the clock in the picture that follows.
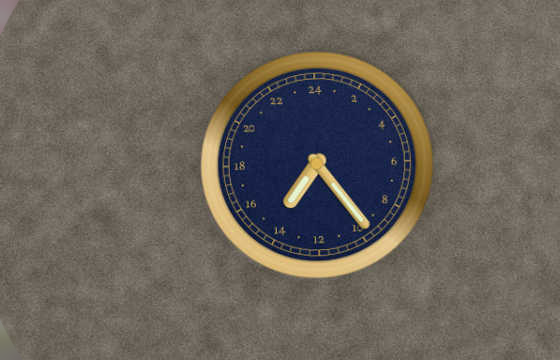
14:24
